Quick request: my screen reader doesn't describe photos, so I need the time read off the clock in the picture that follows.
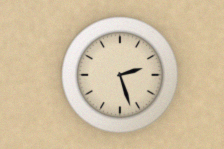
2:27
